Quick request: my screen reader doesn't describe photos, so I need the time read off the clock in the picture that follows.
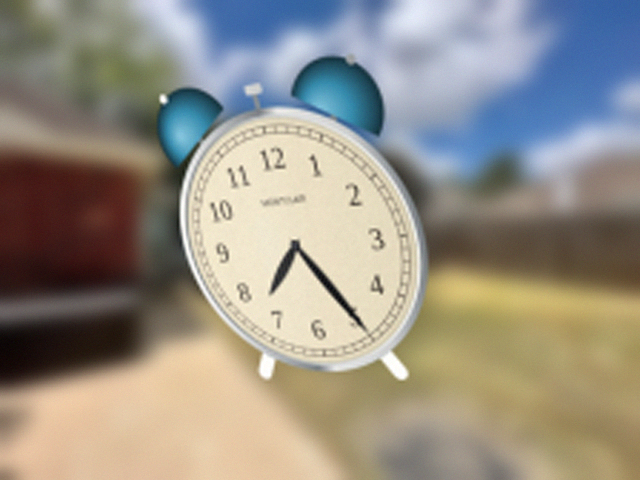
7:25
